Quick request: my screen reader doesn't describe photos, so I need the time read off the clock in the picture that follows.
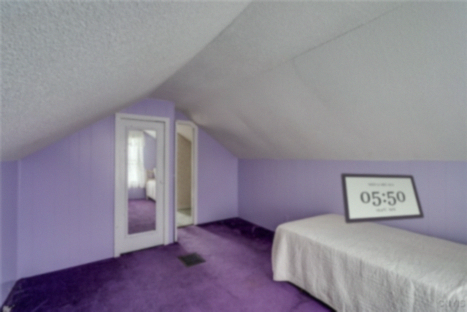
5:50
